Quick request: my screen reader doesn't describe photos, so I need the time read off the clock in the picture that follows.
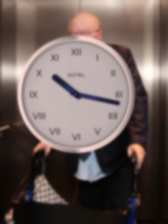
10:17
